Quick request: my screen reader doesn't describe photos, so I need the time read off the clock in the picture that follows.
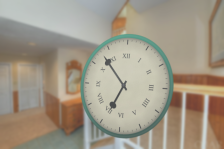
6:53
